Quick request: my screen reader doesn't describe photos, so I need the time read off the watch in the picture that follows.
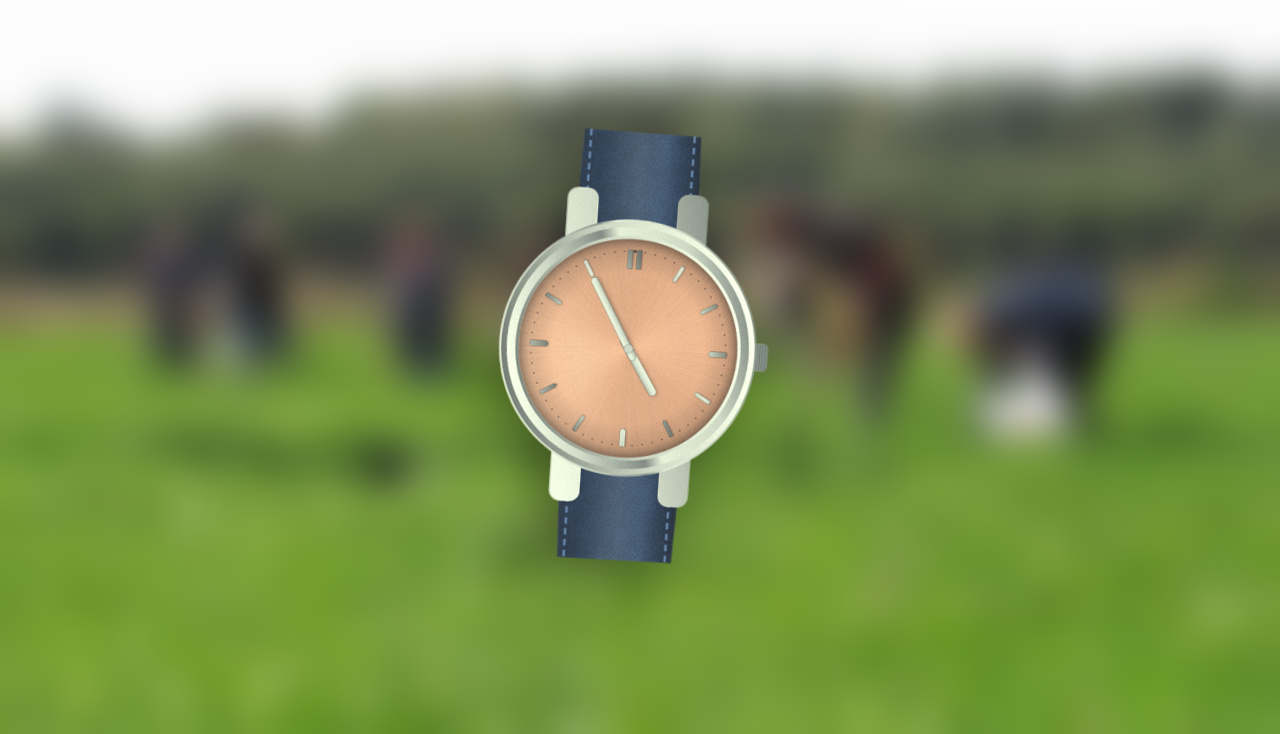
4:55
